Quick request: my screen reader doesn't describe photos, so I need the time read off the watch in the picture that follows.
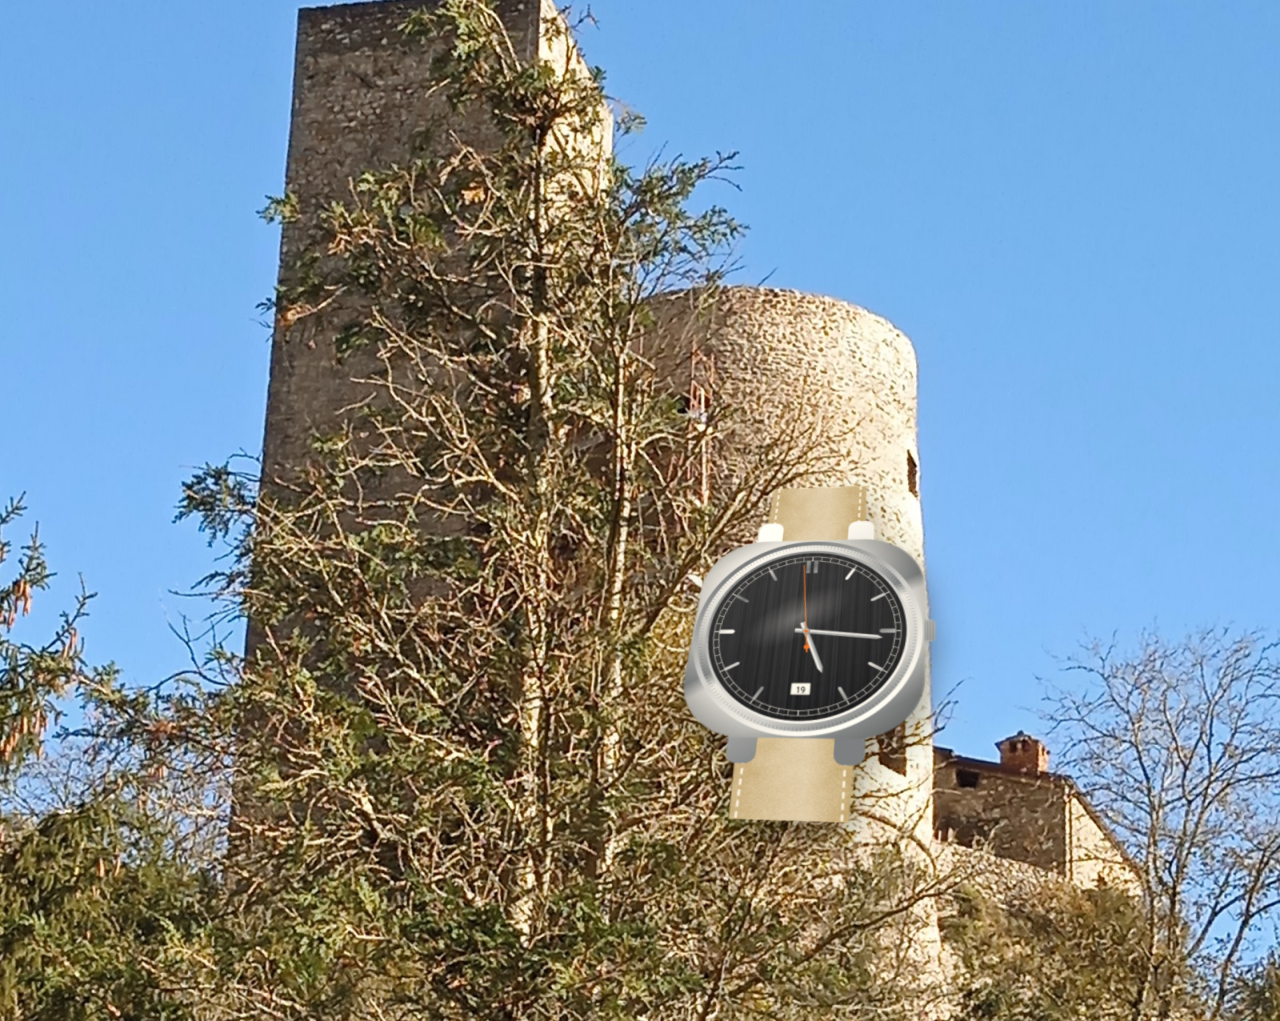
5:15:59
